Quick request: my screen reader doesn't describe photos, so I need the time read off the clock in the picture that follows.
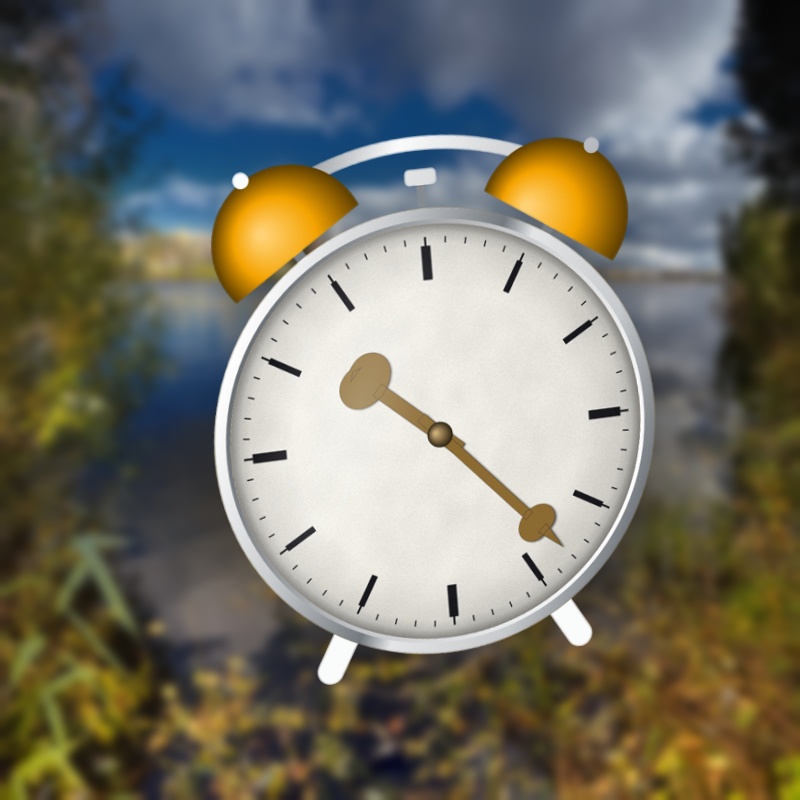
10:23
